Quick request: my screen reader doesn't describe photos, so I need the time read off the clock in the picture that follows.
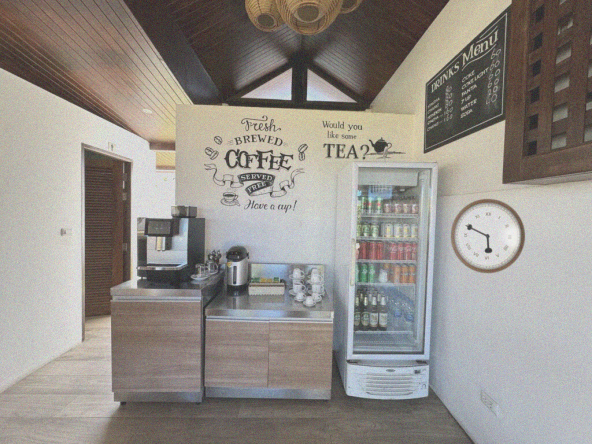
5:49
